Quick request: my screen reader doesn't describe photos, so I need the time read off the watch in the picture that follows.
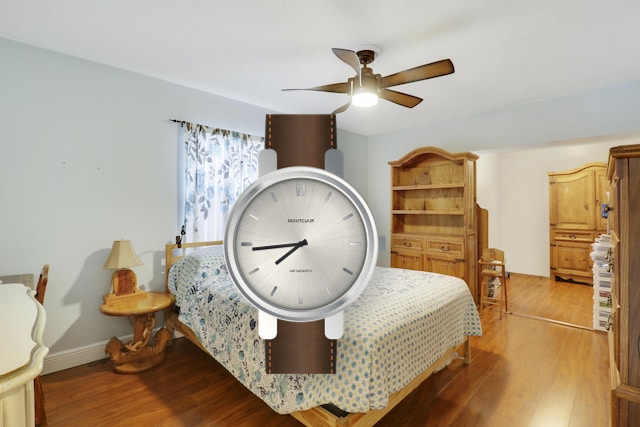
7:44
